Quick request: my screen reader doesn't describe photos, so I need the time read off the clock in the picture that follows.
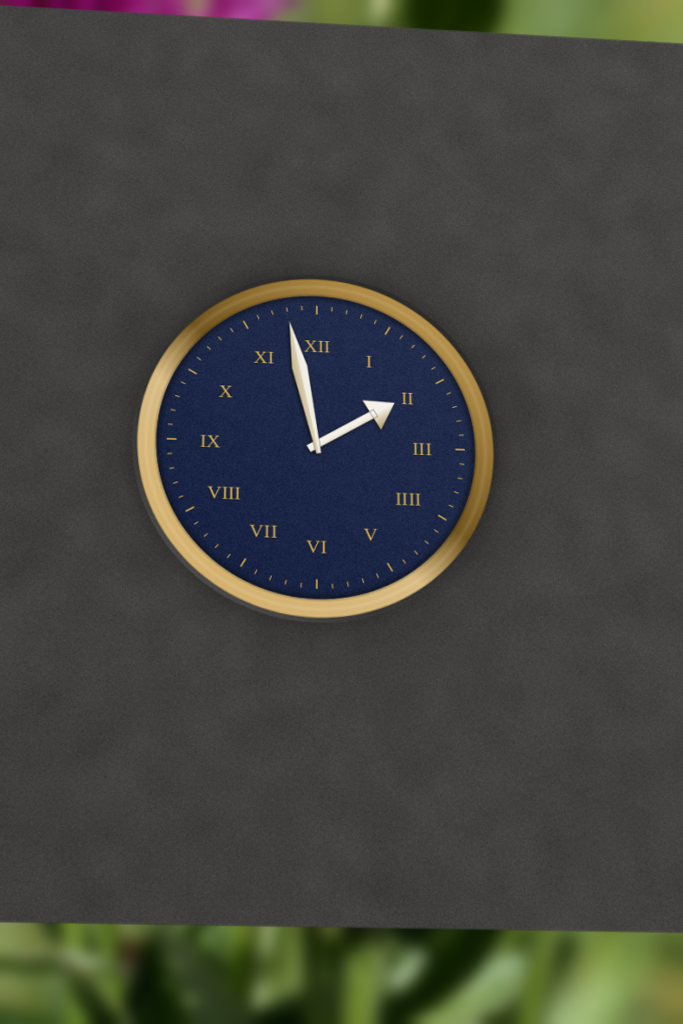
1:58
